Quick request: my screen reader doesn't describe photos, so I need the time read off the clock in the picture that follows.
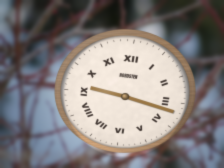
9:17
